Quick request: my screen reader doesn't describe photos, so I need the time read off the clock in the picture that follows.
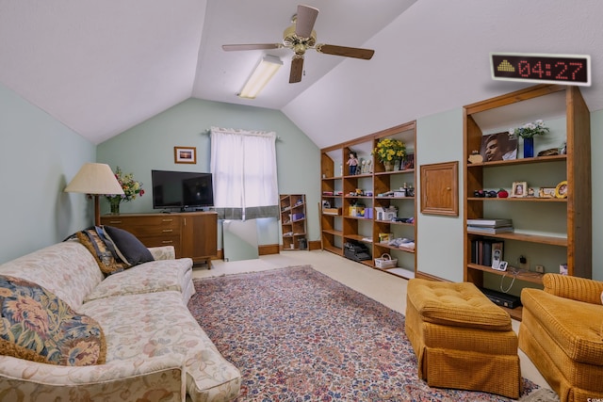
4:27
